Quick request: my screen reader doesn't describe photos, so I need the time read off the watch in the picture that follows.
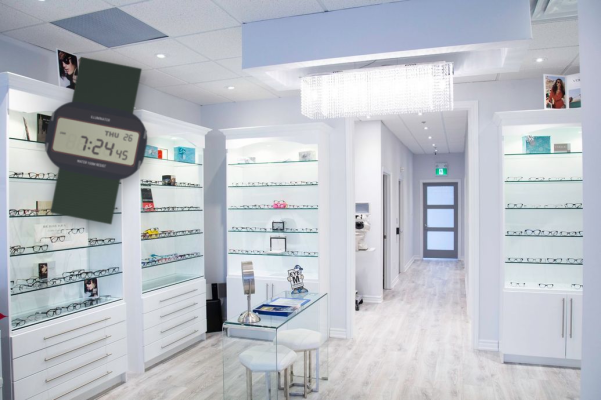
7:24:45
